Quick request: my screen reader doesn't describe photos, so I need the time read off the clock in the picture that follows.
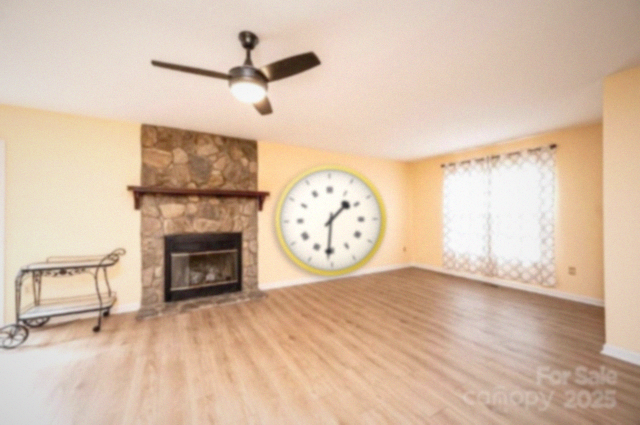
1:31
